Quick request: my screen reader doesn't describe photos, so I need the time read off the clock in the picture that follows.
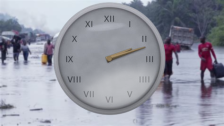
2:12
